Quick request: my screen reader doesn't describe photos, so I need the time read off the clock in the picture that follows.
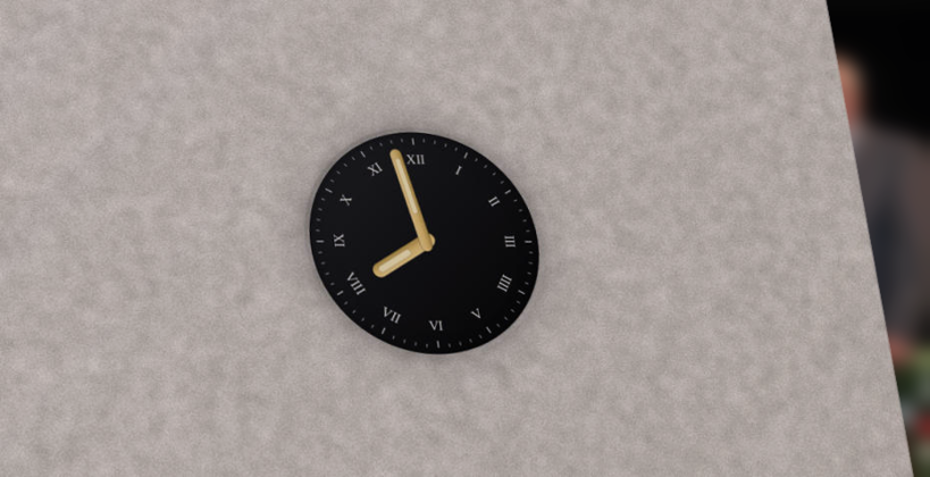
7:58
